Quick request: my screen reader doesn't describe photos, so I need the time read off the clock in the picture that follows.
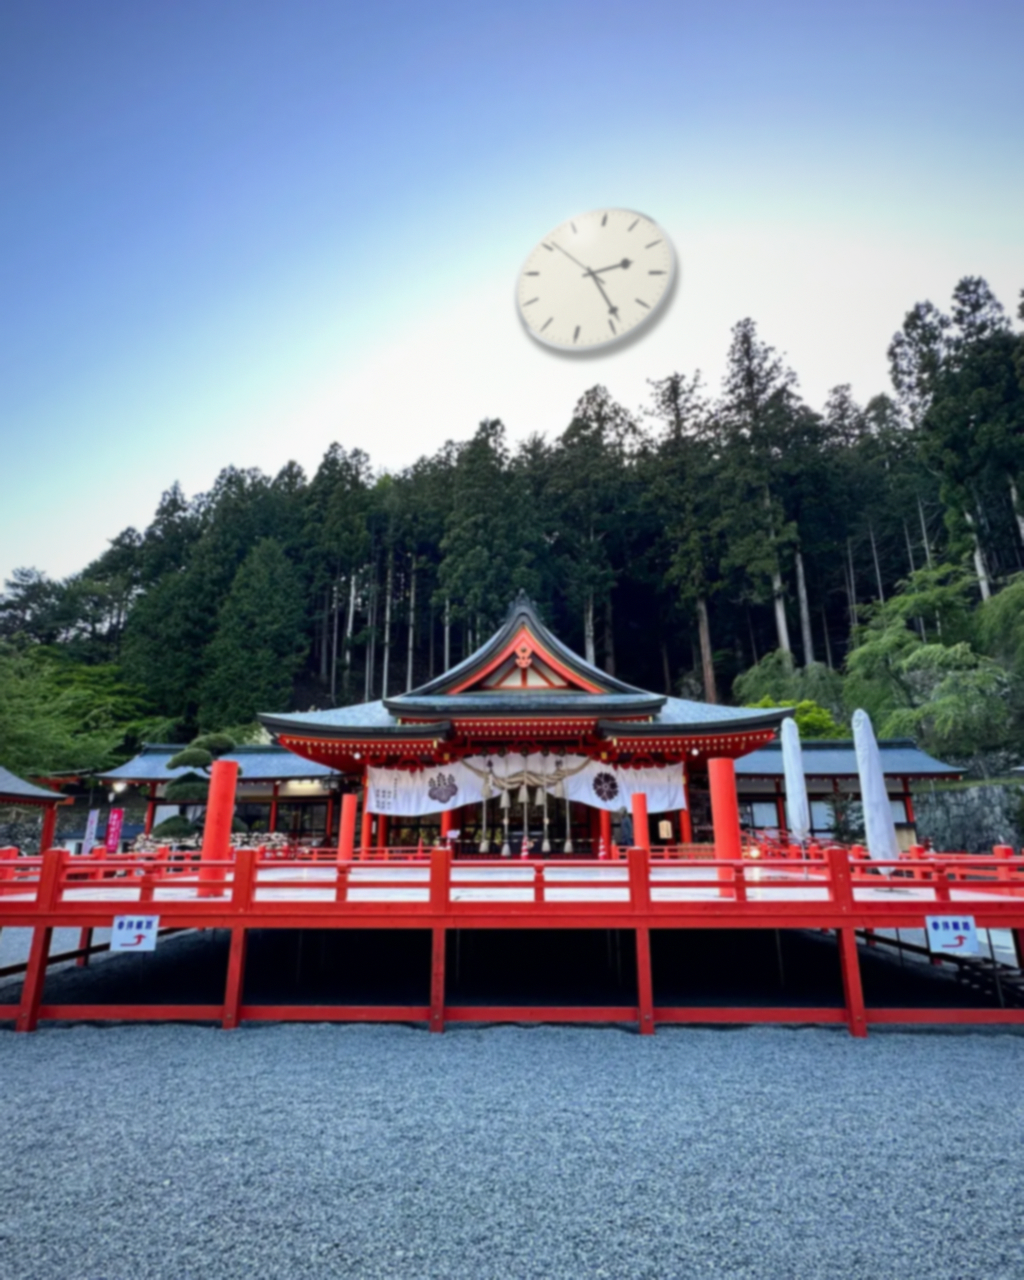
2:23:51
